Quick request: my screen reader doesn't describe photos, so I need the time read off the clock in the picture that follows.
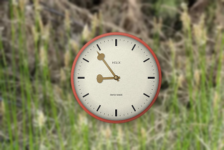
8:54
